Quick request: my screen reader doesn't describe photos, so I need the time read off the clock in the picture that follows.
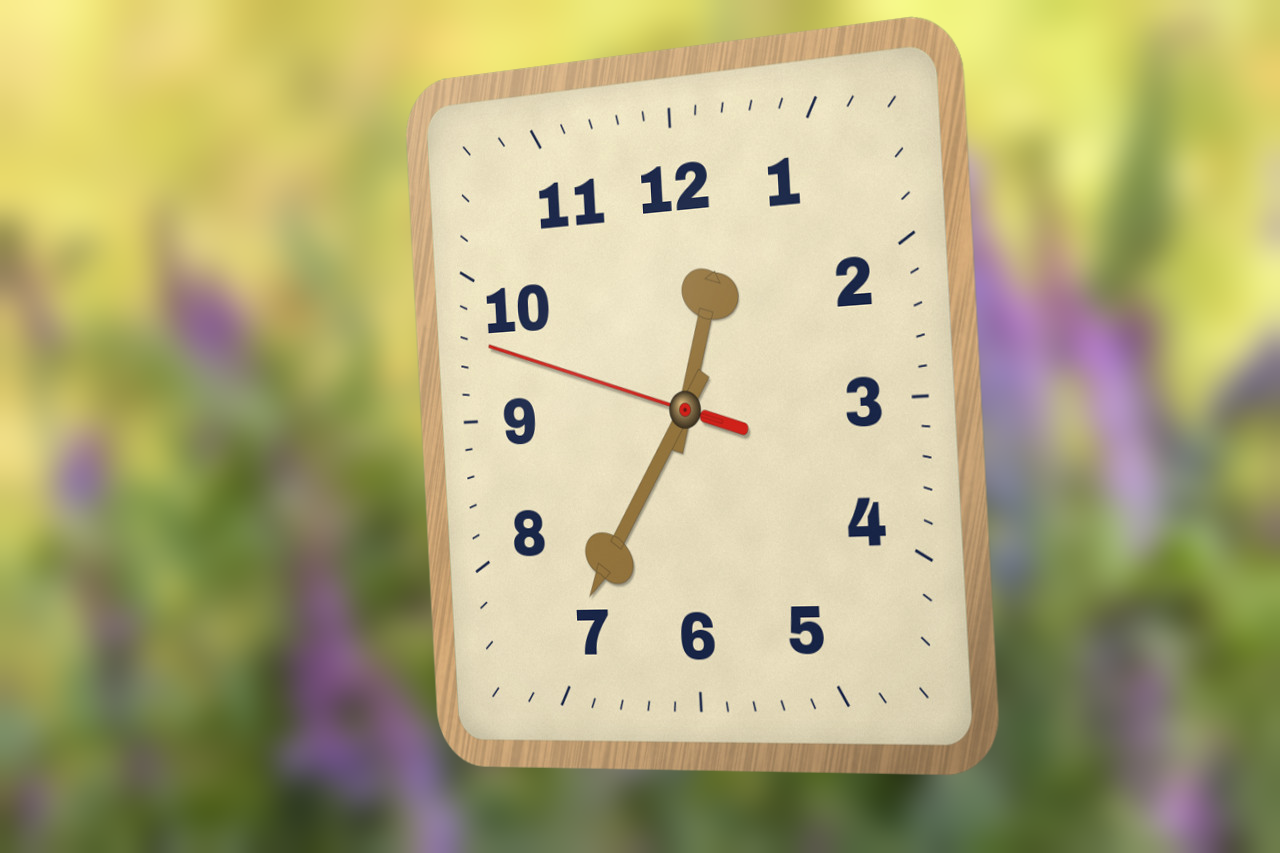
12:35:48
